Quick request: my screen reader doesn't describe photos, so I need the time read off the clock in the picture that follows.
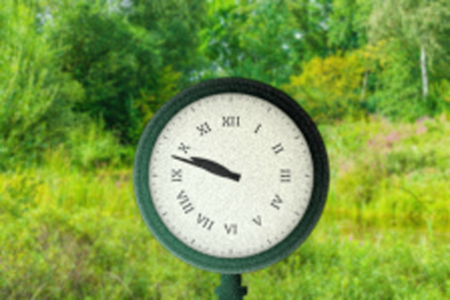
9:48
